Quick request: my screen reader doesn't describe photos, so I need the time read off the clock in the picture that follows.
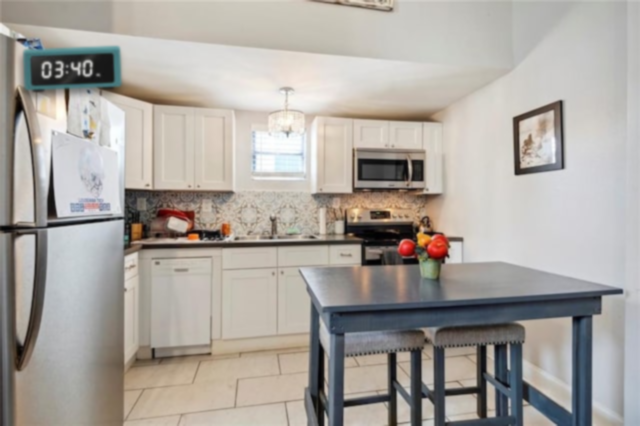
3:40
